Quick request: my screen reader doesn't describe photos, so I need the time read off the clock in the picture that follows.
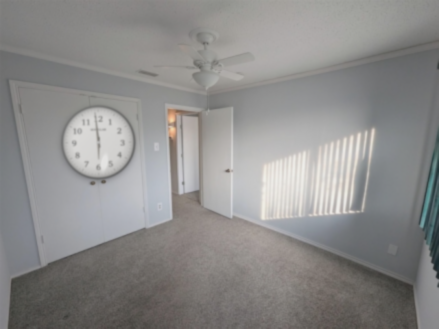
5:59
